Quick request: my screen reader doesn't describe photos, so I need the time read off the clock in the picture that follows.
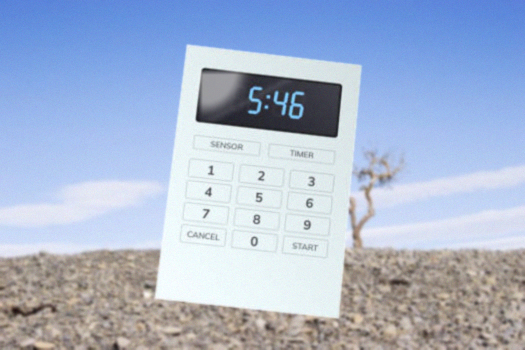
5:46
